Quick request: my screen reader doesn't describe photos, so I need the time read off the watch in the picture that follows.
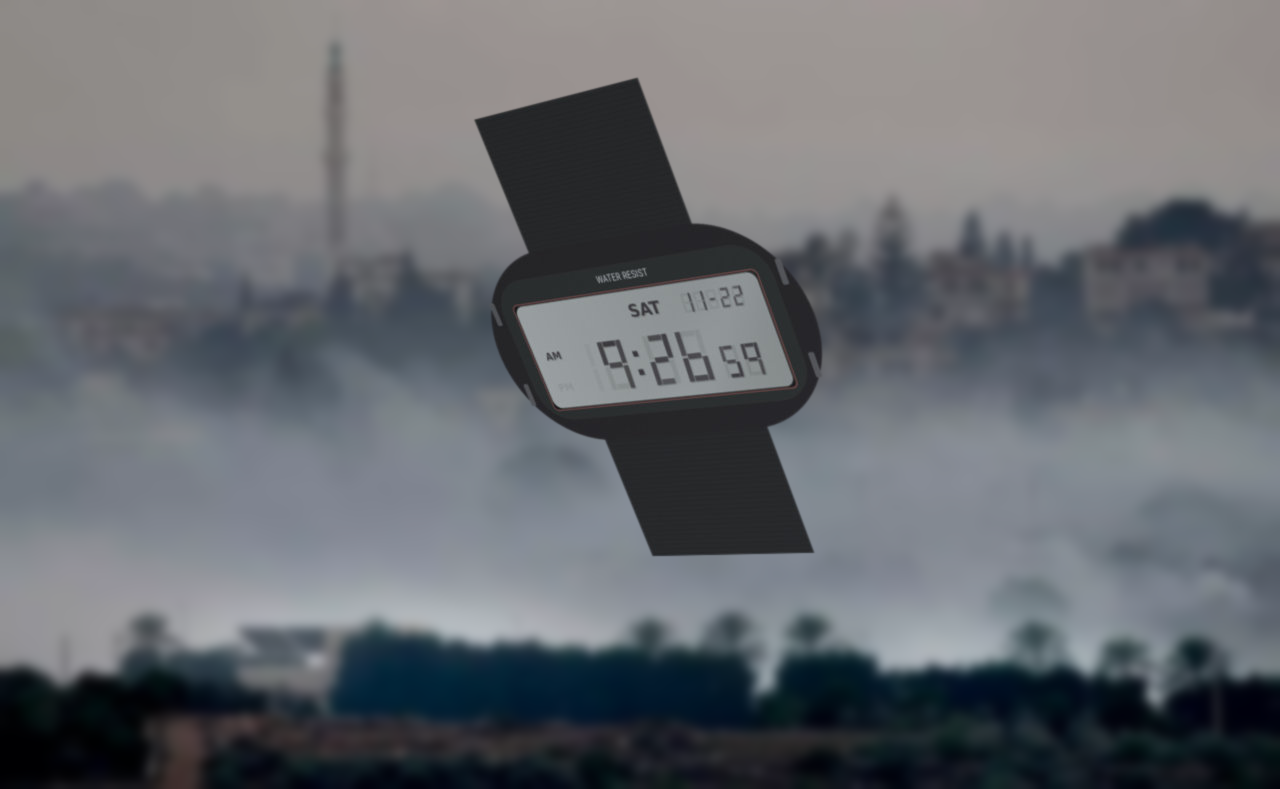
9:26:59
